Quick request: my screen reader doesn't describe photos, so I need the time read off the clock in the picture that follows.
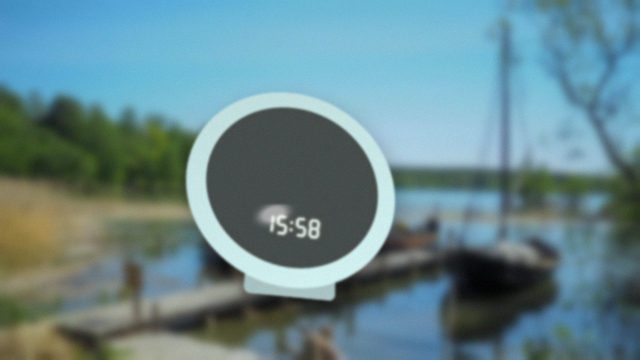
15:58
